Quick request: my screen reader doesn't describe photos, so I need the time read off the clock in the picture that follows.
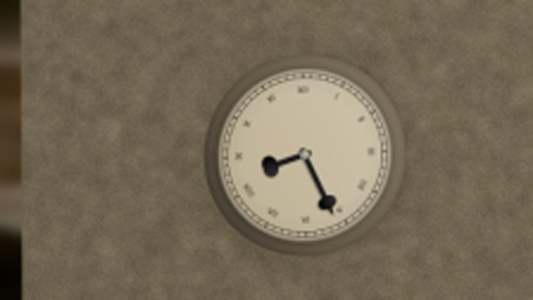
8:26
